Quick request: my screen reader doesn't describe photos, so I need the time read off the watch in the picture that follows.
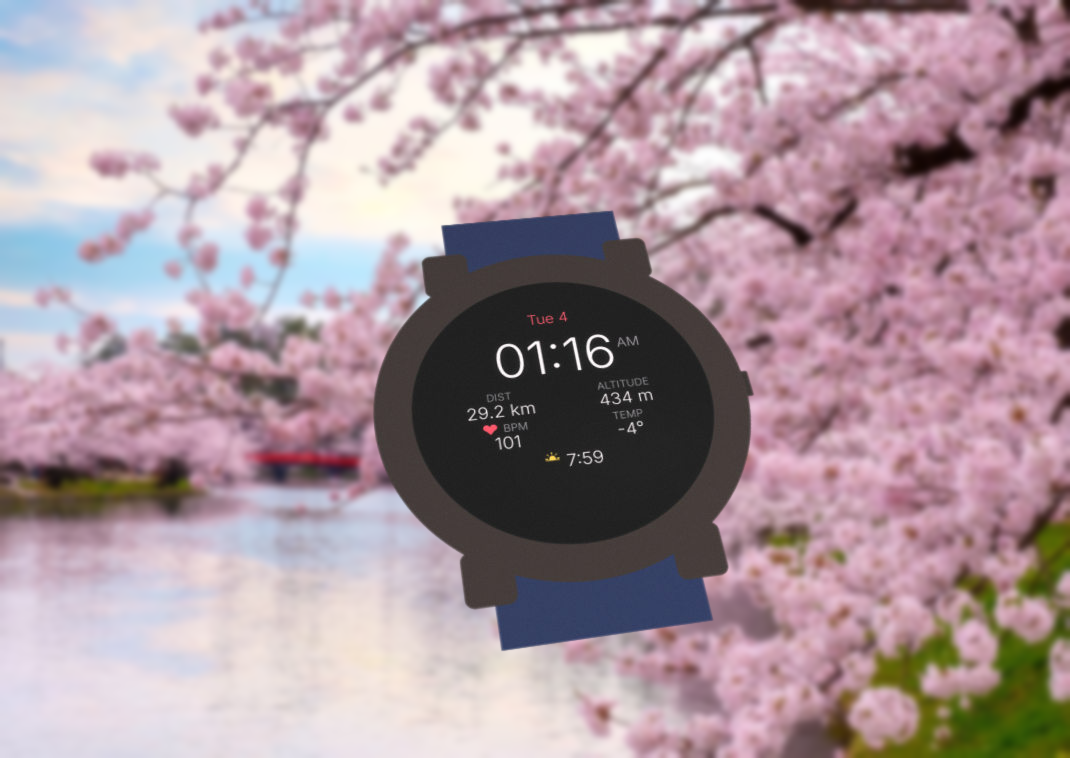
1:16
